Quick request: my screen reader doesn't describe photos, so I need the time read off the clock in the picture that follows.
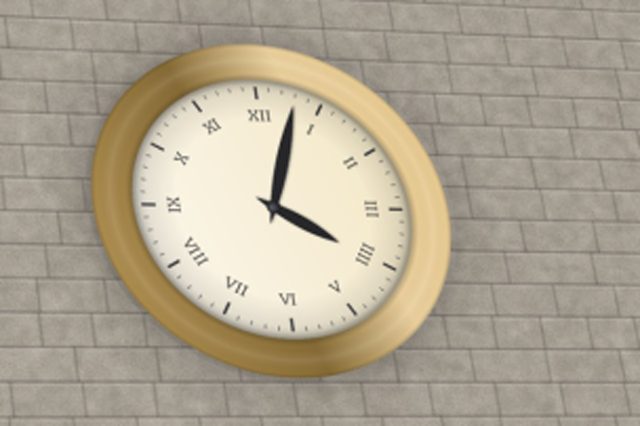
4:03
